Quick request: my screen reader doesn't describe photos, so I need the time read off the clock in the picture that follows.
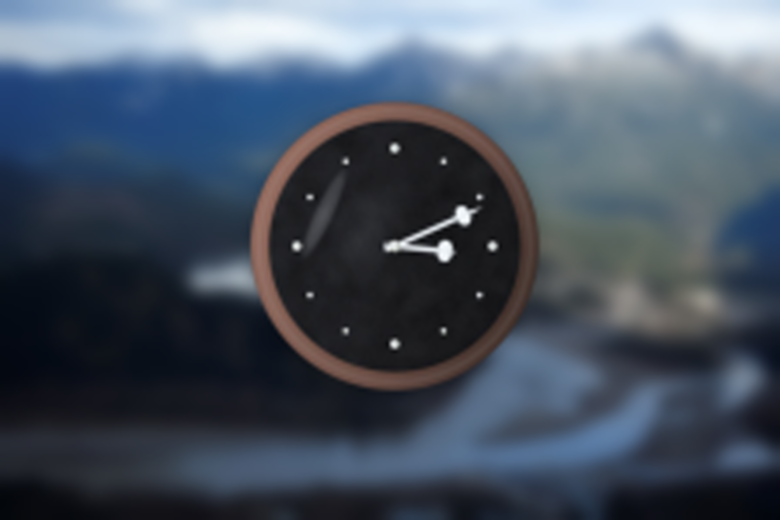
3:11
